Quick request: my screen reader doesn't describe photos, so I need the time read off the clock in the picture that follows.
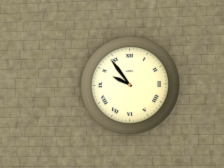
9:54
